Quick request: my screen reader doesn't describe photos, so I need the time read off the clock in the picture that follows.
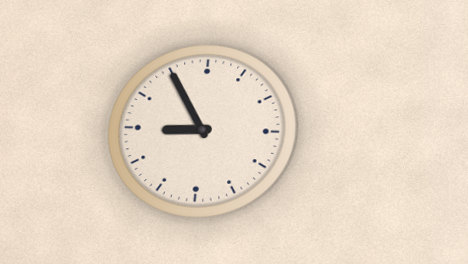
8:55
